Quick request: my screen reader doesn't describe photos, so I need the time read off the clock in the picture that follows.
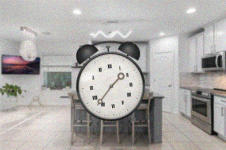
1:37
